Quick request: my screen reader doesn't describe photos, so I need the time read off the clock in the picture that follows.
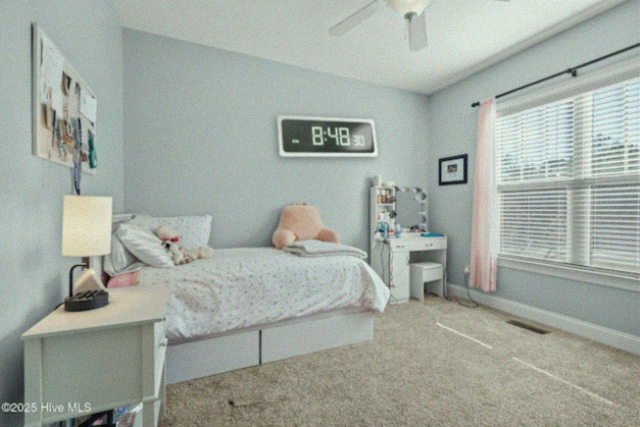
8:48:30
